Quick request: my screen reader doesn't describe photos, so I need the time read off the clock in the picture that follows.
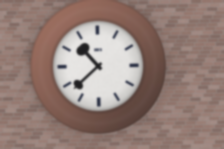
10:38
